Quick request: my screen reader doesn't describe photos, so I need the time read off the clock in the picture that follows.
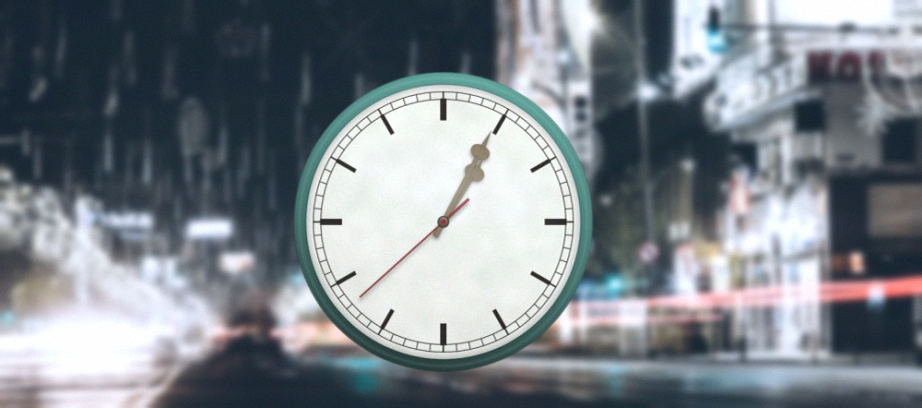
1:04:38
